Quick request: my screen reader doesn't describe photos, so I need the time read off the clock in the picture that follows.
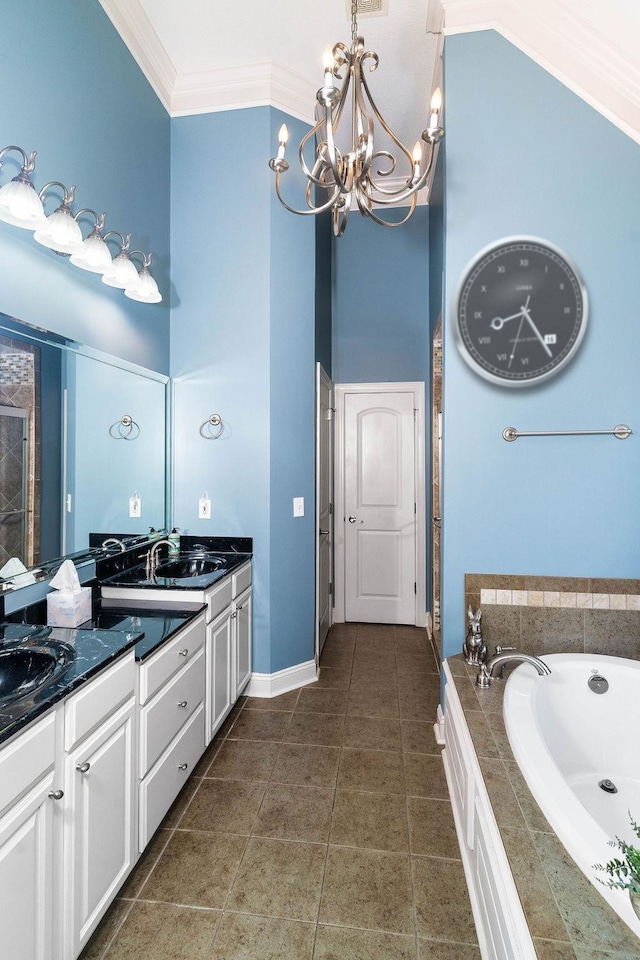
8:24:33
